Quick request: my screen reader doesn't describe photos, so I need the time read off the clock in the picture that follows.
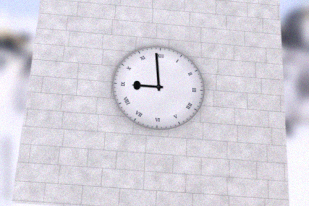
8:59
